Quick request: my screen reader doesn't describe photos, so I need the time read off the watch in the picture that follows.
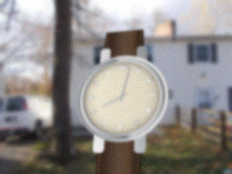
8:02
